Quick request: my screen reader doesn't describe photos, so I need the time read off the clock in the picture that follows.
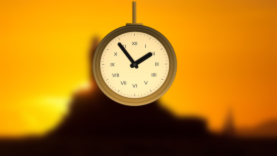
1:54
